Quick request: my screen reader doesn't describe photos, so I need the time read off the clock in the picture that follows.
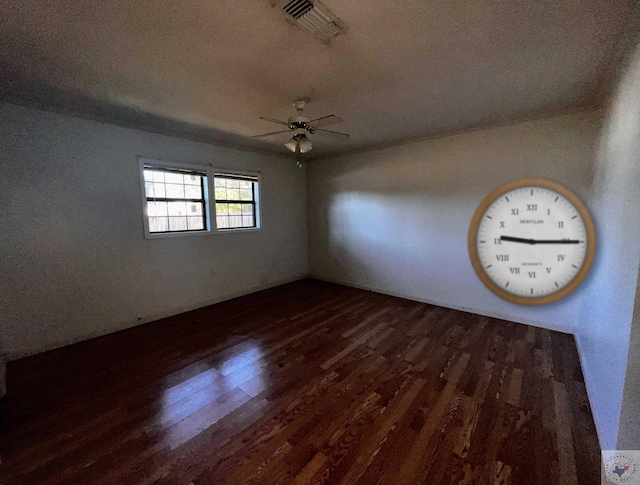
9:15
